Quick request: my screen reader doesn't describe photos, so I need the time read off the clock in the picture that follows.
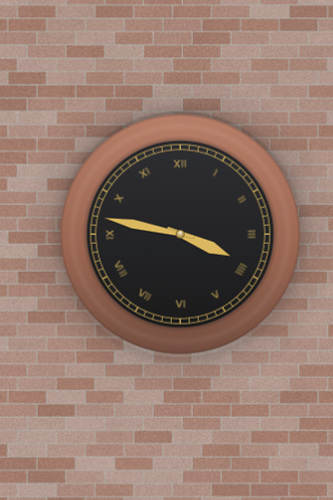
3:47
